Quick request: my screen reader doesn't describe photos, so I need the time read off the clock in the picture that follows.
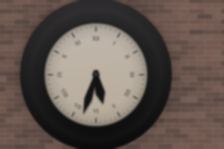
5:33
